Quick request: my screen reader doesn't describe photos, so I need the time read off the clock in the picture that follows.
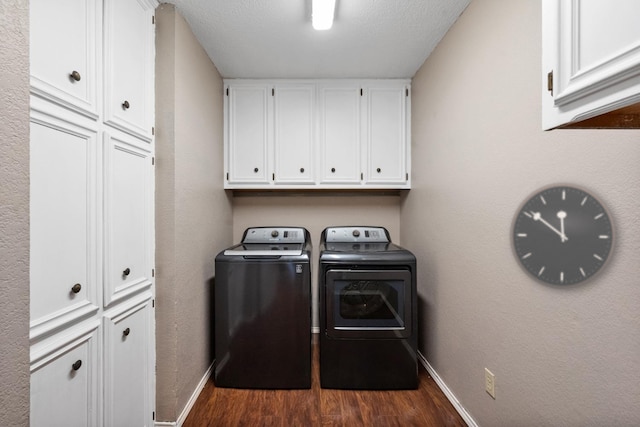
11:51
